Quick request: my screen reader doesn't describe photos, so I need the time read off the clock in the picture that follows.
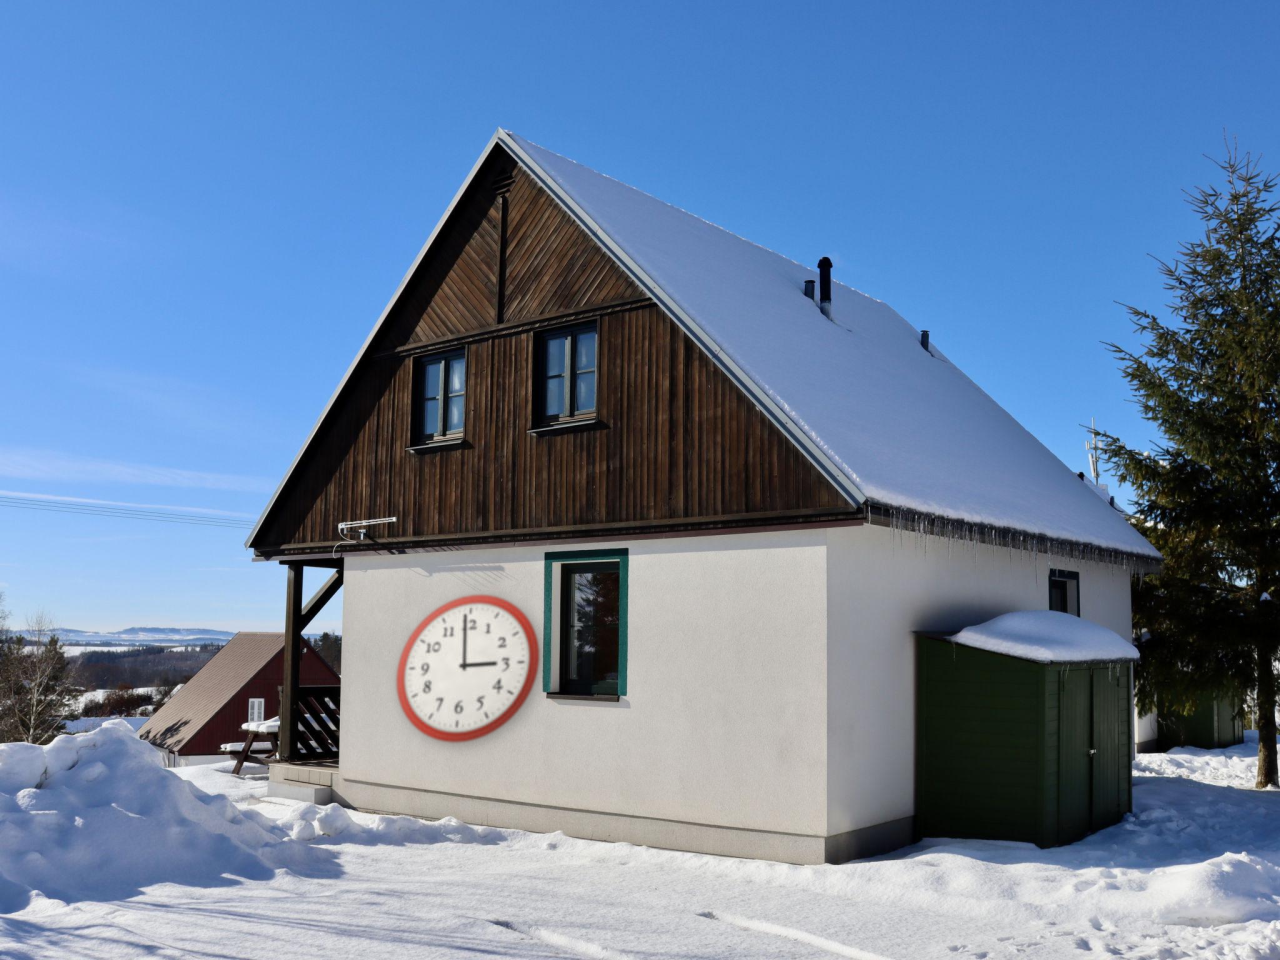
2:59
